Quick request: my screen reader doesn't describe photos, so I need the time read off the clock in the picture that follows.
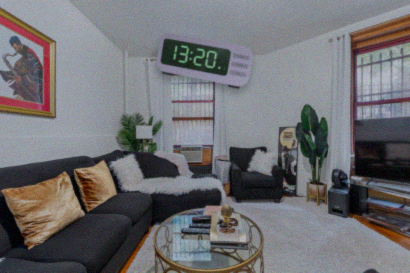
13:20
